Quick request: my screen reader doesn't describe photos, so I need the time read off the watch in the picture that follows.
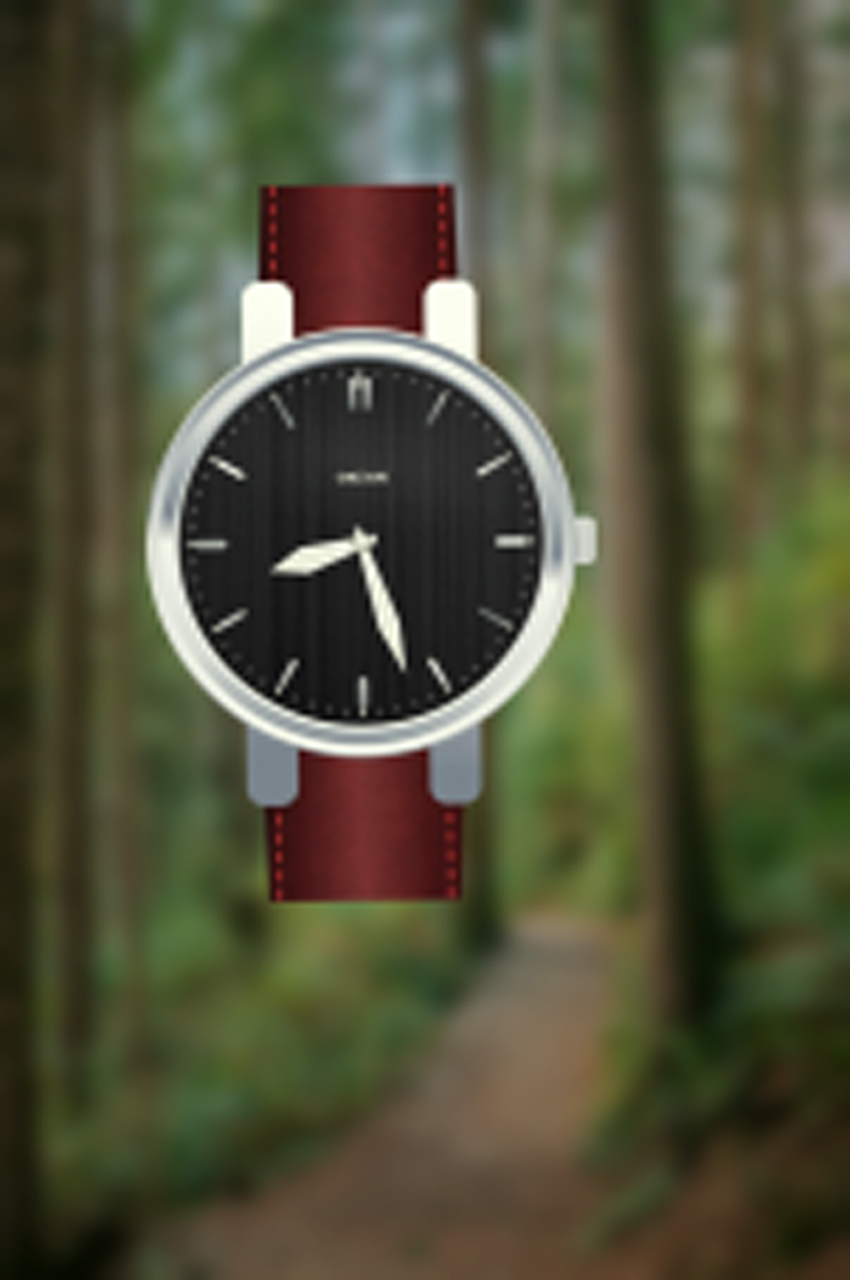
8:27
